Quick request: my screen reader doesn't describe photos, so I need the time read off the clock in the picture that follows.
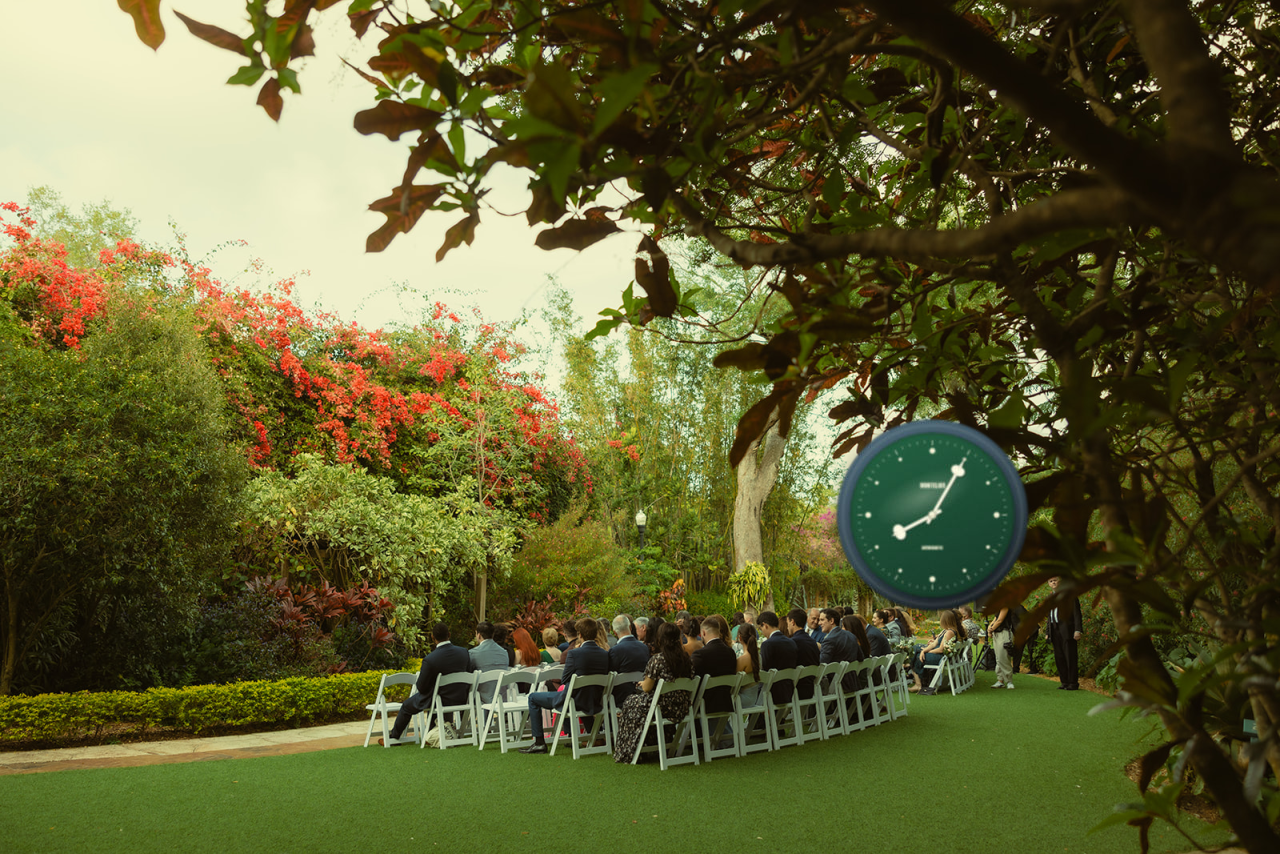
8:05
